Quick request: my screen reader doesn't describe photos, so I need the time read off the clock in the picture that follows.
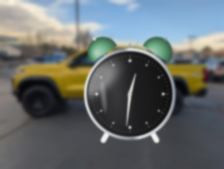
12:31
